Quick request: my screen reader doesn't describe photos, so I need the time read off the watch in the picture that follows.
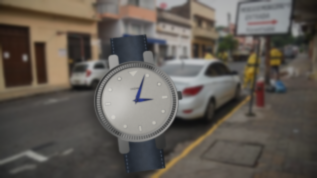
3:04
